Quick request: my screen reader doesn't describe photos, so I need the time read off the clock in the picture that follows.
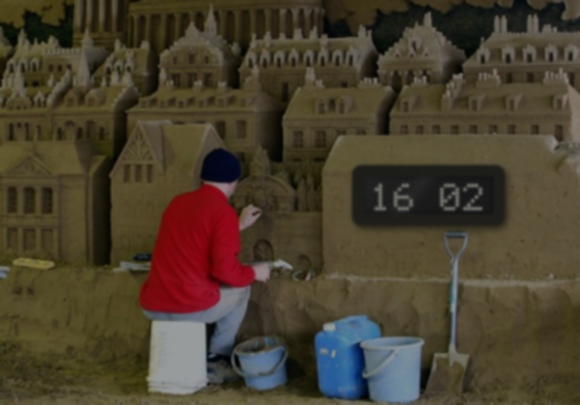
16:02
